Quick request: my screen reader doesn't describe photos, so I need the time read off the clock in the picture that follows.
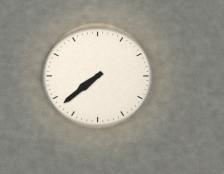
7:38
